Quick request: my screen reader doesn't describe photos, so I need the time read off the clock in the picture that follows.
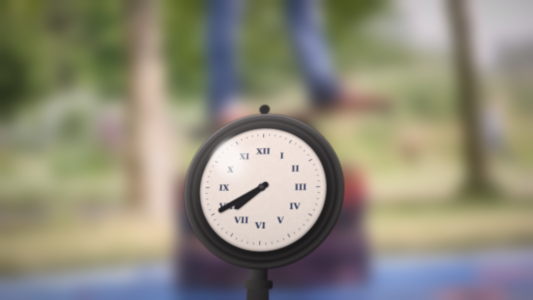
7:40
